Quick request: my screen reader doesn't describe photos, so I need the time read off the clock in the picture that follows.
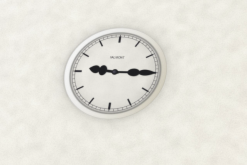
9:15
